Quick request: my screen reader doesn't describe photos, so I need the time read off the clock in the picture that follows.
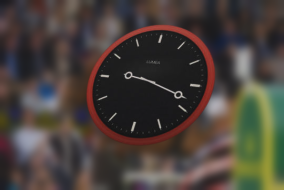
9:18
